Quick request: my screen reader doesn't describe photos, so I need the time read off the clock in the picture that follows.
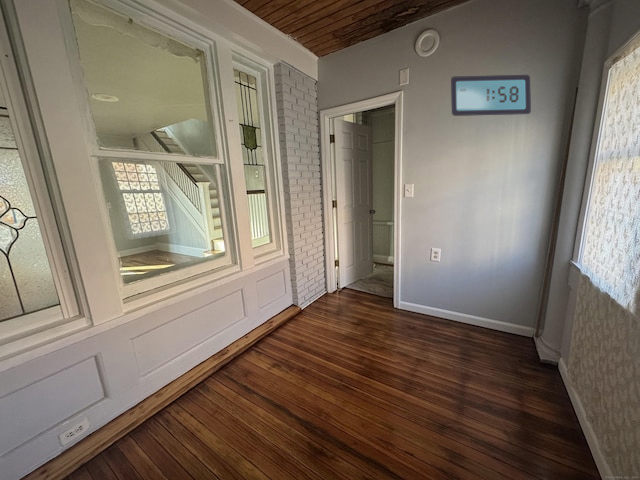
1:58
